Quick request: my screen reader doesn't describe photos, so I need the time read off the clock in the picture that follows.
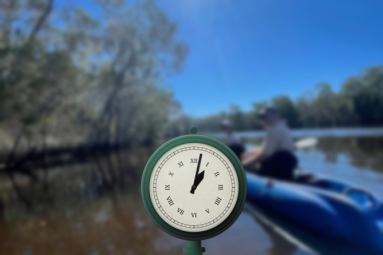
1:02
